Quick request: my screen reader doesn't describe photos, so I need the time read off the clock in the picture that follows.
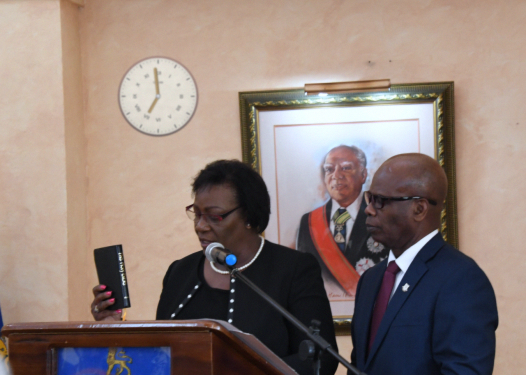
6:59
